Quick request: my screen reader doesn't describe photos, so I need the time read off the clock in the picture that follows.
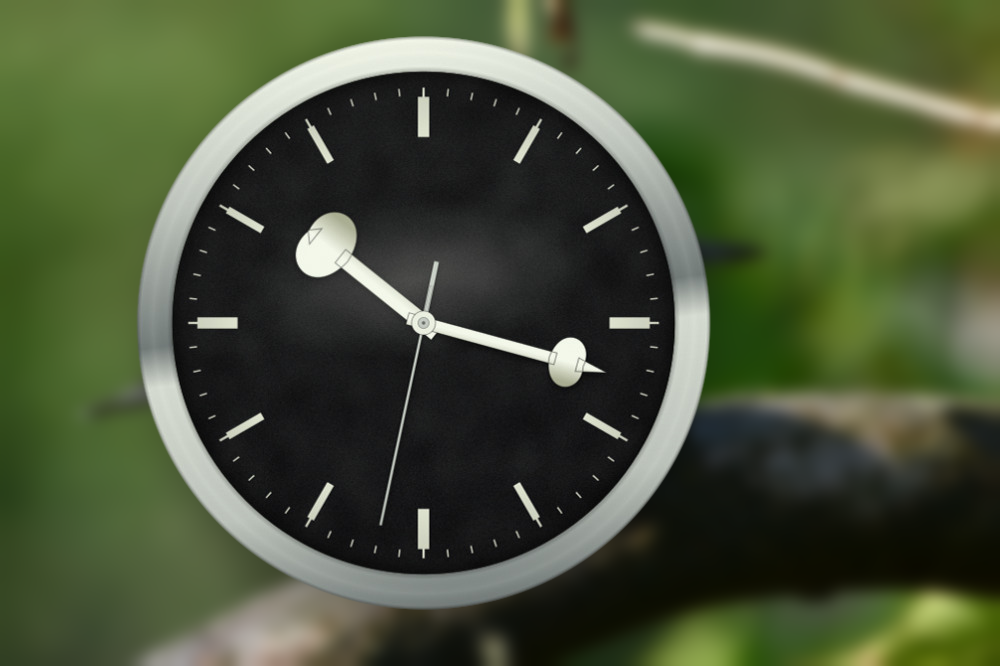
10:17:32
